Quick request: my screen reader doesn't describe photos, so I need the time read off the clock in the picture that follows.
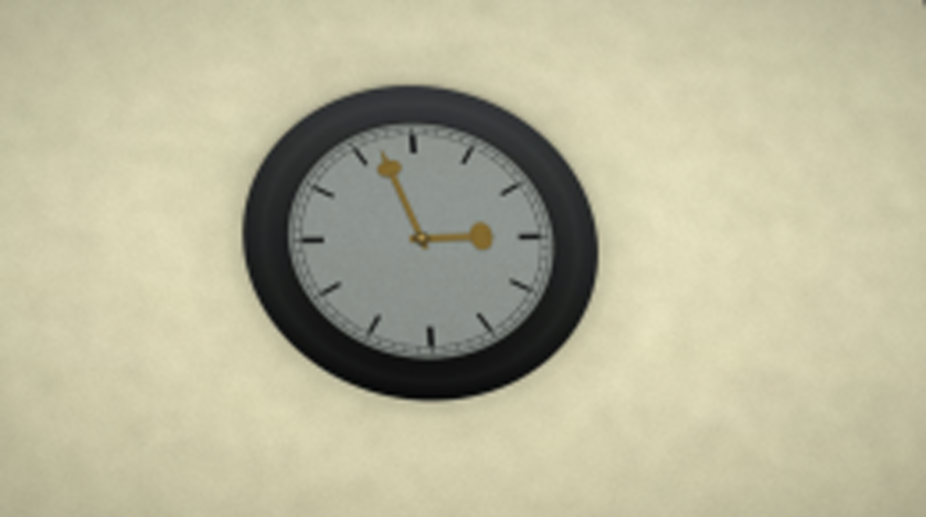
2:57
